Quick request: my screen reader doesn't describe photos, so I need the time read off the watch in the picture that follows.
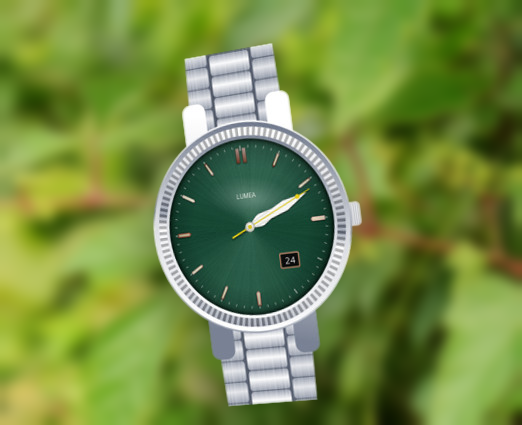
2:11:11
